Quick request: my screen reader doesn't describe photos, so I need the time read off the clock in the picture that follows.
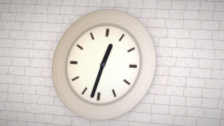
12:32
